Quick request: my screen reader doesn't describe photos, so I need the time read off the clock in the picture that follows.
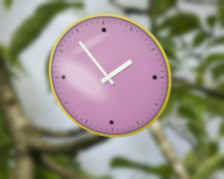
1:54
